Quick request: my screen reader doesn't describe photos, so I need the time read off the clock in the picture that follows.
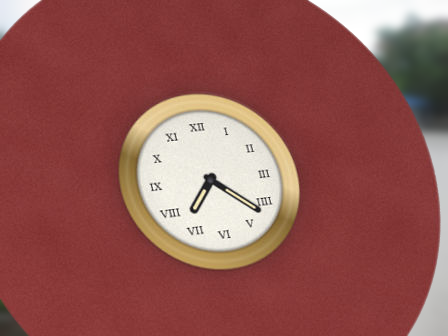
7:22
